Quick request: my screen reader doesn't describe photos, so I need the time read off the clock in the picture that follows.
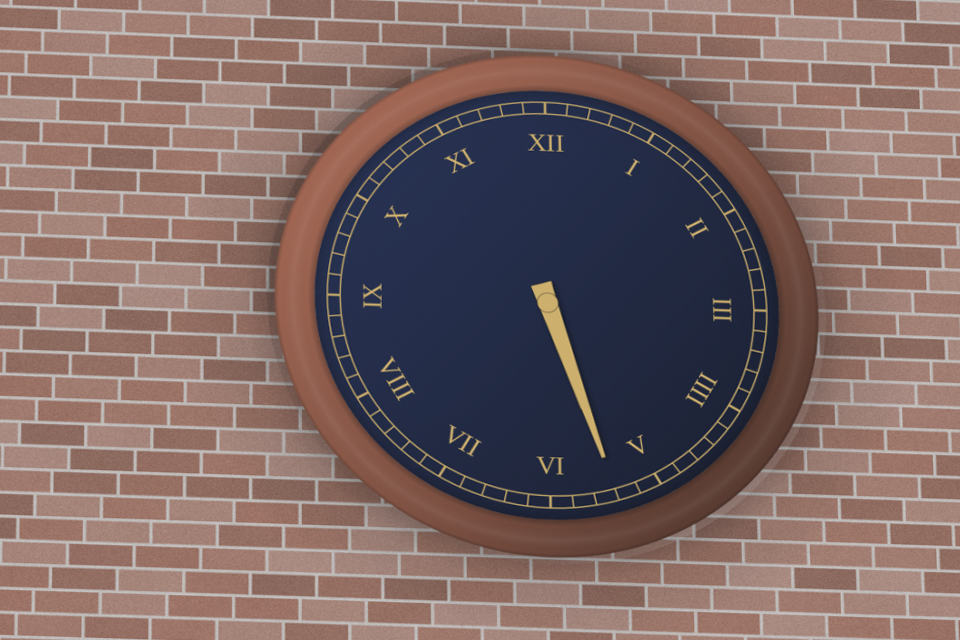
5:27
